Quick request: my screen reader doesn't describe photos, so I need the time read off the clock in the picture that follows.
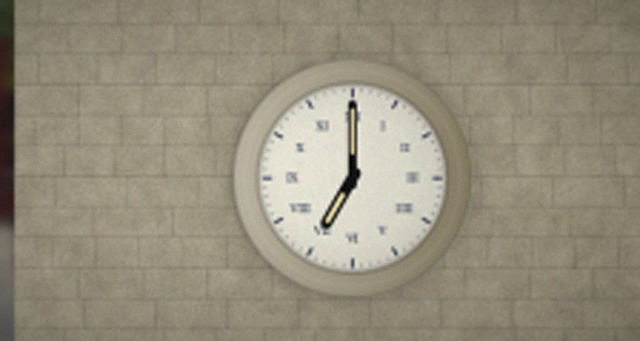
7:00
